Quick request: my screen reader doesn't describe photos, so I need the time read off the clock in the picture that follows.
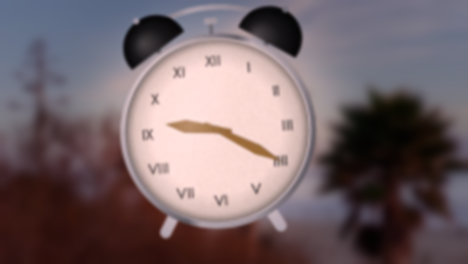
9:20
